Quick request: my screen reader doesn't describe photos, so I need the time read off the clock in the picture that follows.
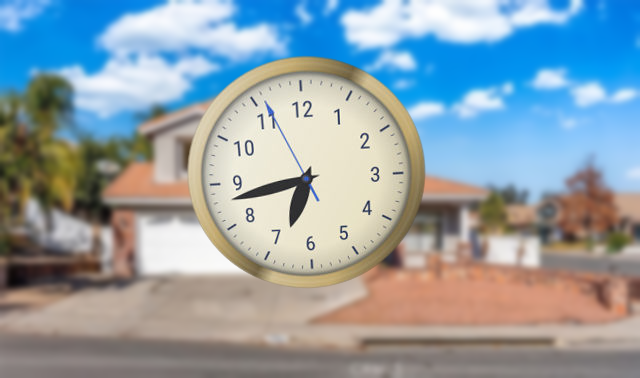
6:42:56
